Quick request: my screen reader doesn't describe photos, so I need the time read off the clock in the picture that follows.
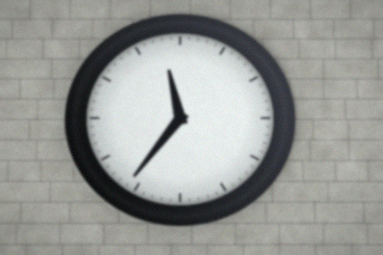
11:36
